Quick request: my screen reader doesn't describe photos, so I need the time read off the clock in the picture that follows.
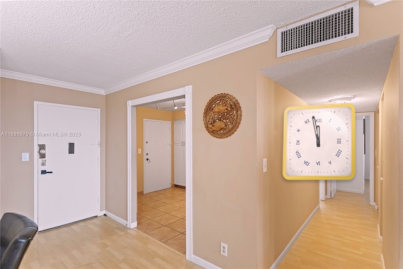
11:58
